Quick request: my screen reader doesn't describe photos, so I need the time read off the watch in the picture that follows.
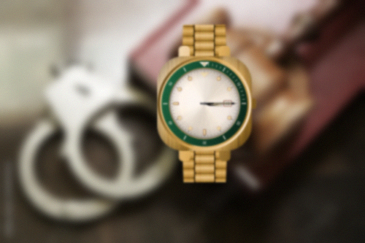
3:15
